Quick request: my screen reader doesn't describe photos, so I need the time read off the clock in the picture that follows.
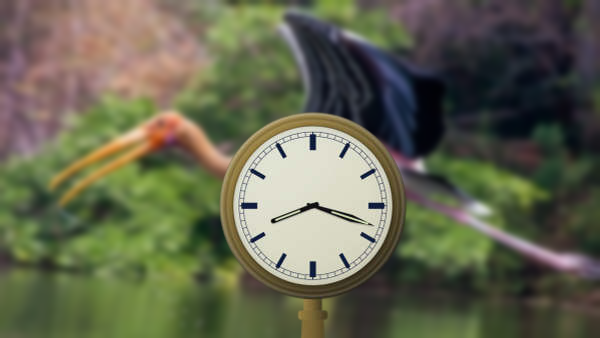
8:18
